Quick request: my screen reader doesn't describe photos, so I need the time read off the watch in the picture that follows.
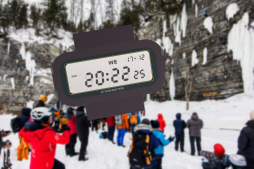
20:22:25
